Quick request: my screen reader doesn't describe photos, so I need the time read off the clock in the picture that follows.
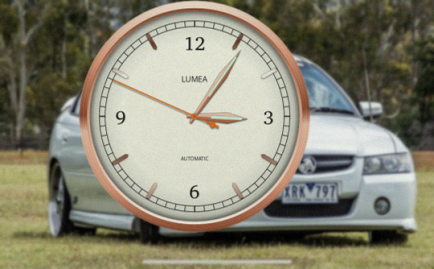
3:05:49
